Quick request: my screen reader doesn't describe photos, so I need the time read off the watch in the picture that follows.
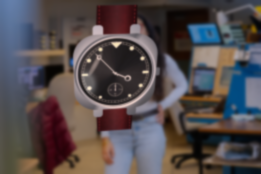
3:53
